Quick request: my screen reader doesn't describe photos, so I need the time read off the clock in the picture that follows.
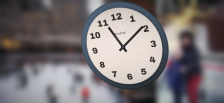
11:09
